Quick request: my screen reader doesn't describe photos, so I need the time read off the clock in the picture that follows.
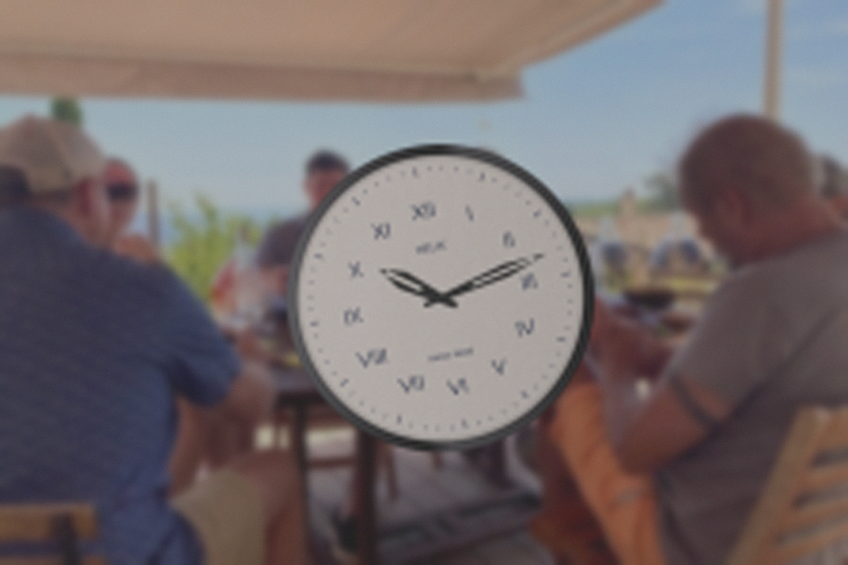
10:13
